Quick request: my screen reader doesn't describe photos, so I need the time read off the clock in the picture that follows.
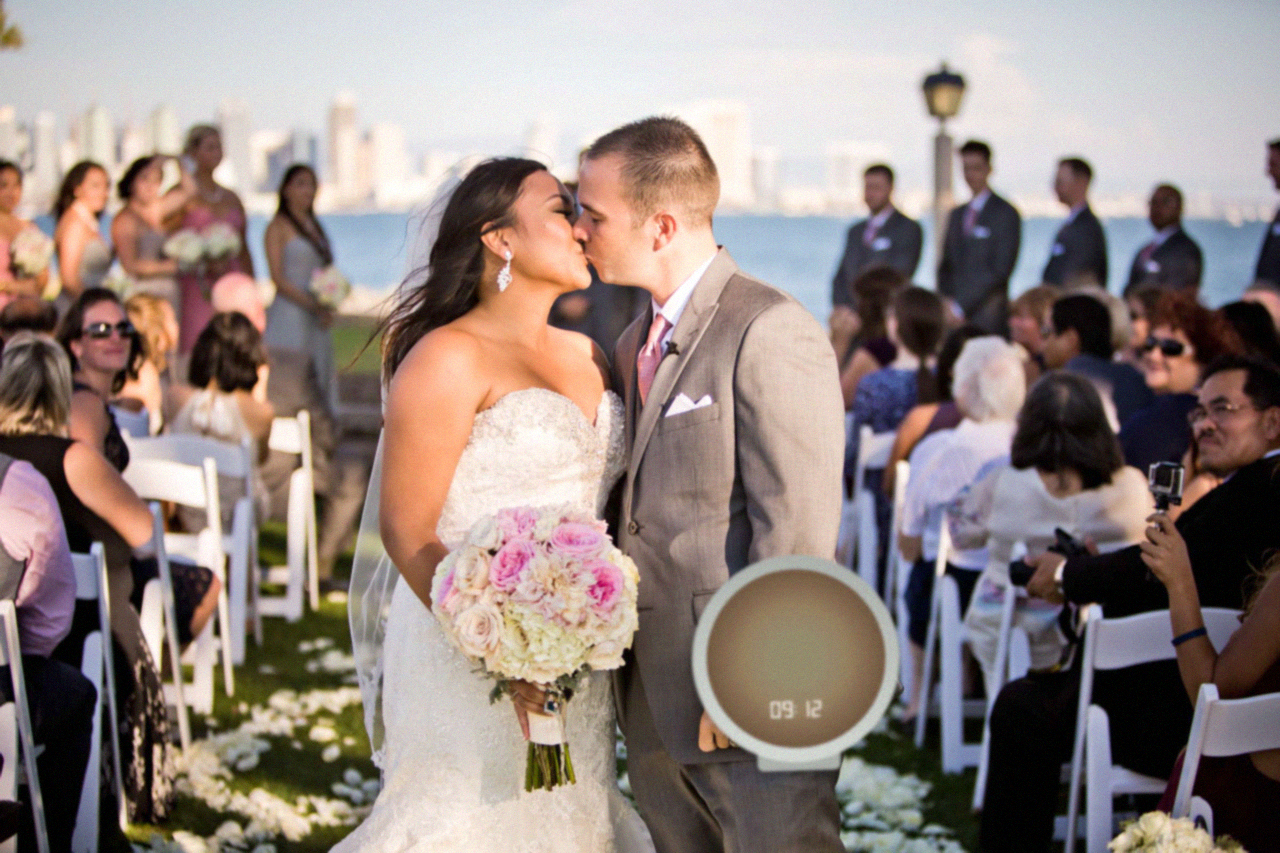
9:12
